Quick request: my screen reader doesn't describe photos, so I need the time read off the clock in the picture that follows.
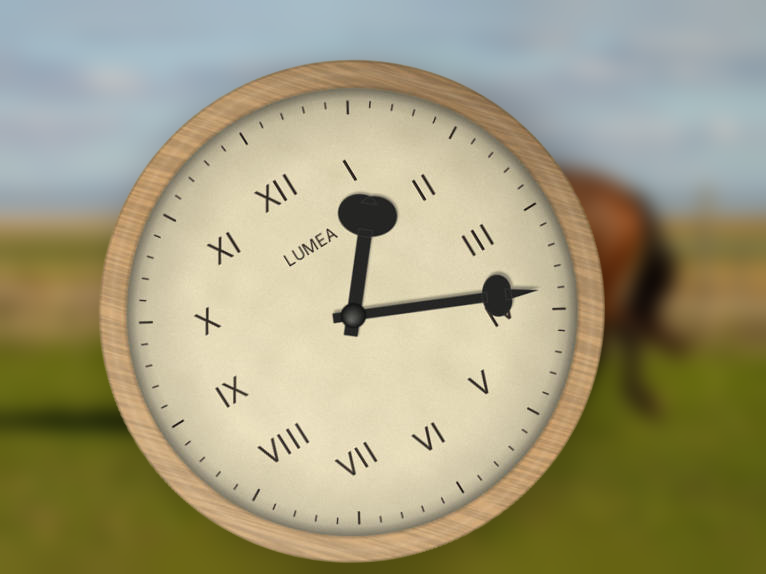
1:19
